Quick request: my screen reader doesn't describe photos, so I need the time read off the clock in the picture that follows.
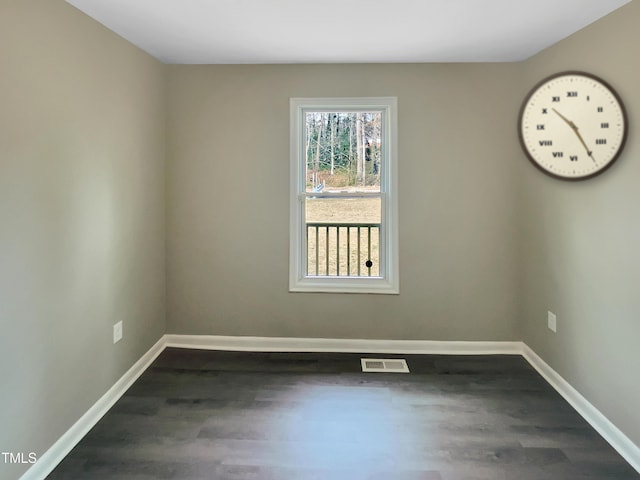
10:25
